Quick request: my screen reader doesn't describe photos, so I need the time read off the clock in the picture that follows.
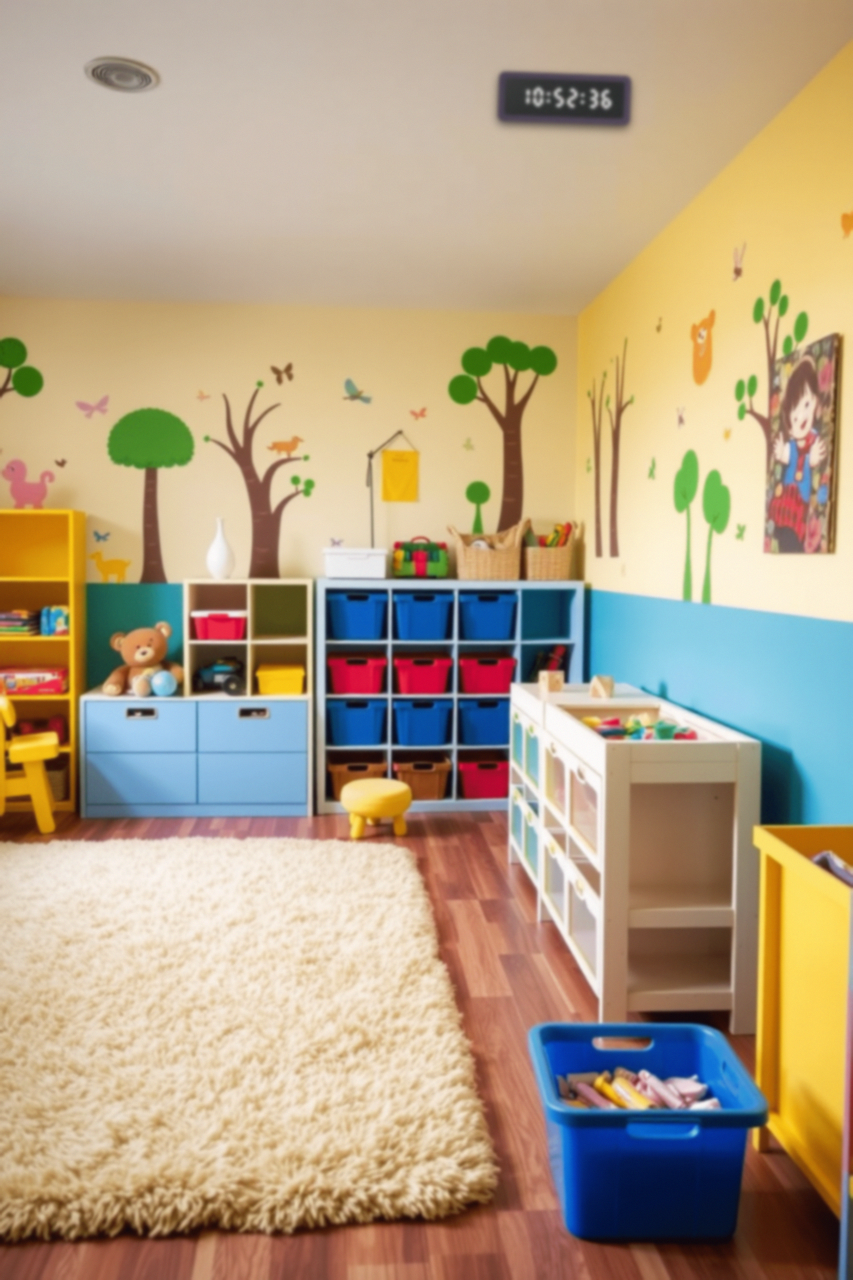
10:52:36
